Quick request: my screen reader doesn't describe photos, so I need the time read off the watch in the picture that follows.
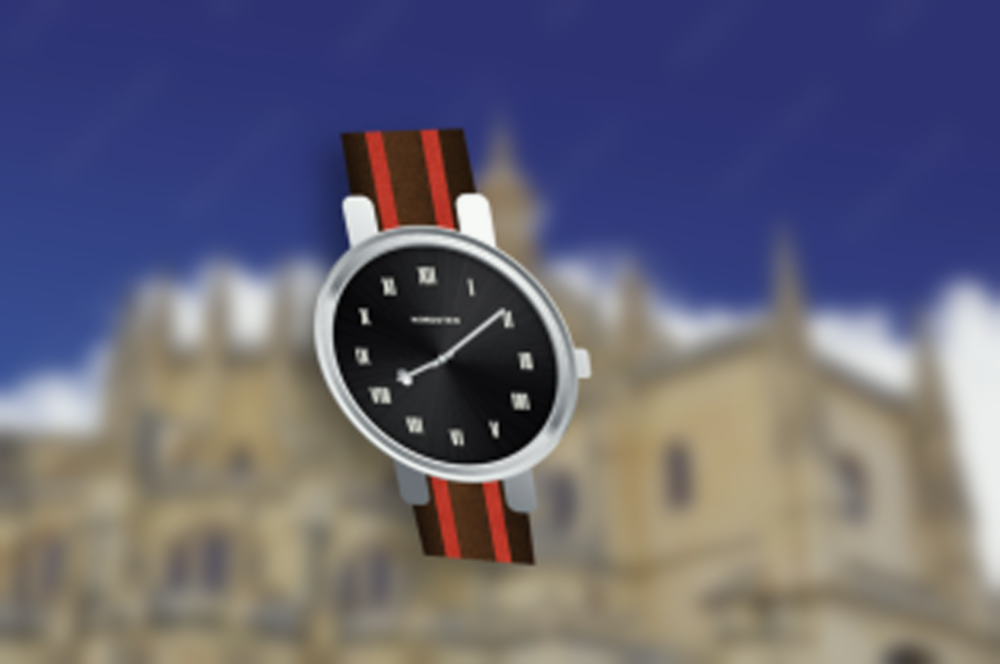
8:09
